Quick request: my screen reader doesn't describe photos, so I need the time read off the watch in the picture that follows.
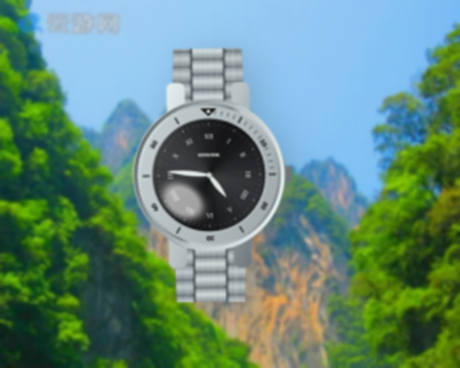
4:46
